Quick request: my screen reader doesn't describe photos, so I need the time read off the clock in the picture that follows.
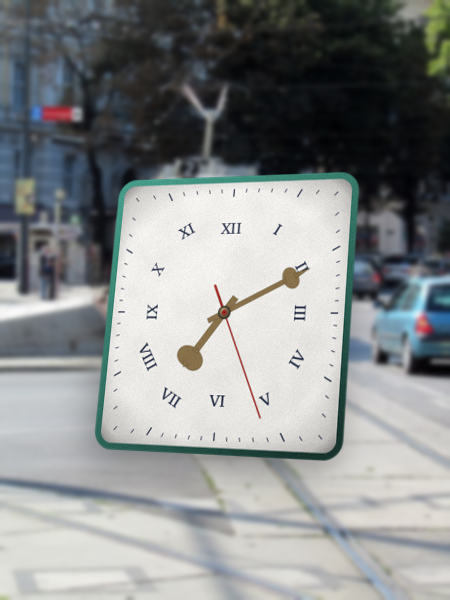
7:10:26
